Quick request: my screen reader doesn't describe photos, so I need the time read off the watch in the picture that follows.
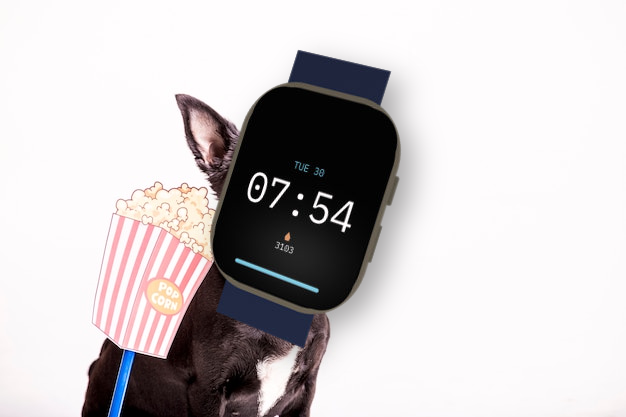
7:54
